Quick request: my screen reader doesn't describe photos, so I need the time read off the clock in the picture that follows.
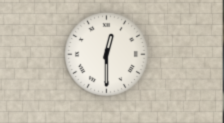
12:30
